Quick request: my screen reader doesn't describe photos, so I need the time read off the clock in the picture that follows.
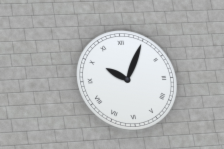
10:05
